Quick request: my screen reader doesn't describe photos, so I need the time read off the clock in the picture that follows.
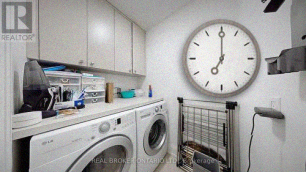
7:00
